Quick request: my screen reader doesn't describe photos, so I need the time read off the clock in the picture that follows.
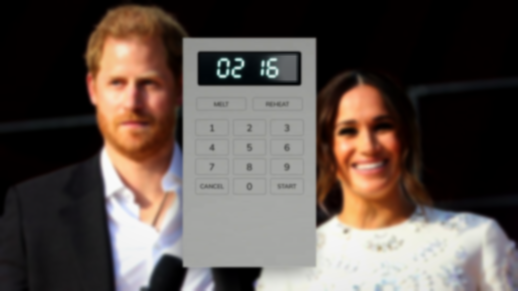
2:16
